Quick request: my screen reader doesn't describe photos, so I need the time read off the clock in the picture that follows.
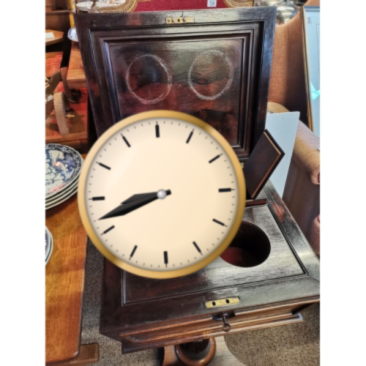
8:42
